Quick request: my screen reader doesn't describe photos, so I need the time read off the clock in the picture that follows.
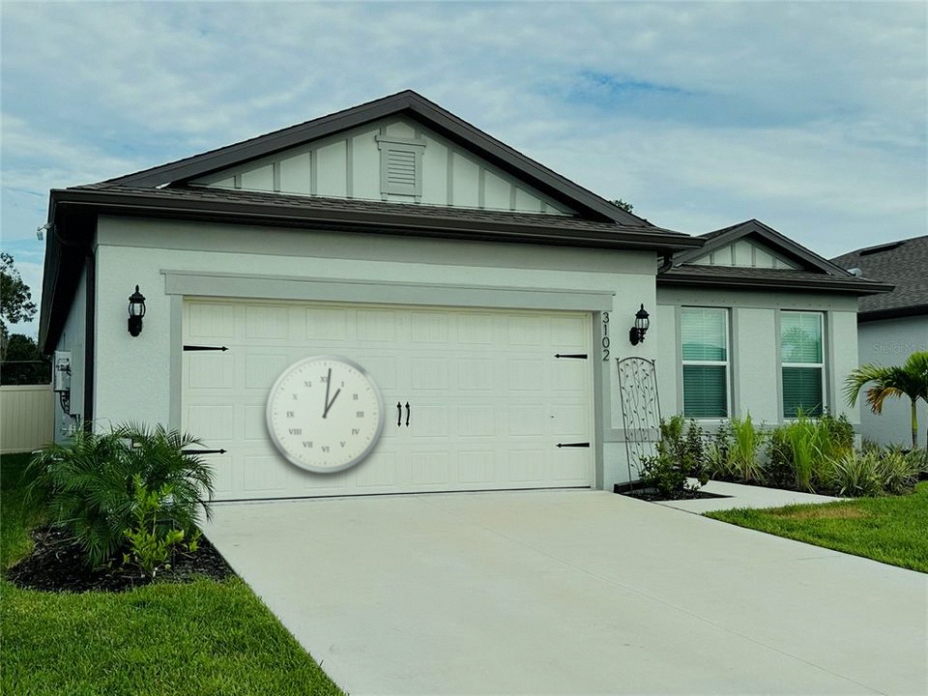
1:01
